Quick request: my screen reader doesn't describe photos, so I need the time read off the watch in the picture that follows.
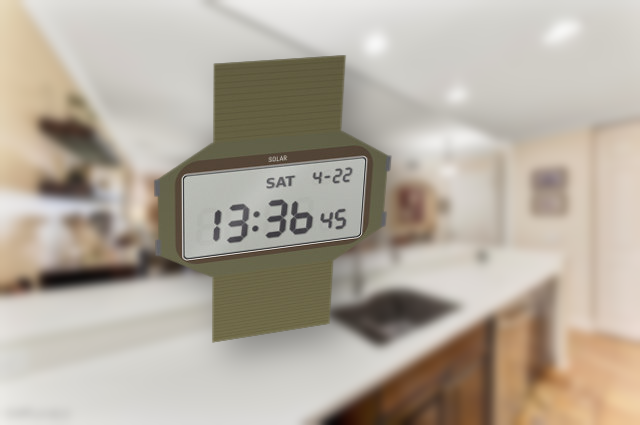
13:36:45
